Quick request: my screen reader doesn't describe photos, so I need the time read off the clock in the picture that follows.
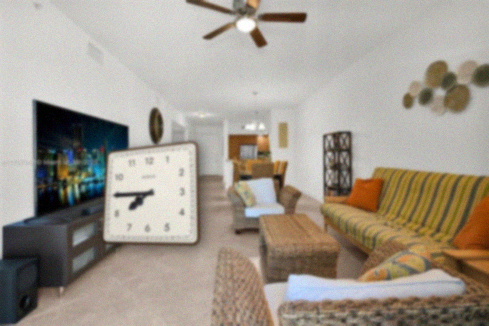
7:45
